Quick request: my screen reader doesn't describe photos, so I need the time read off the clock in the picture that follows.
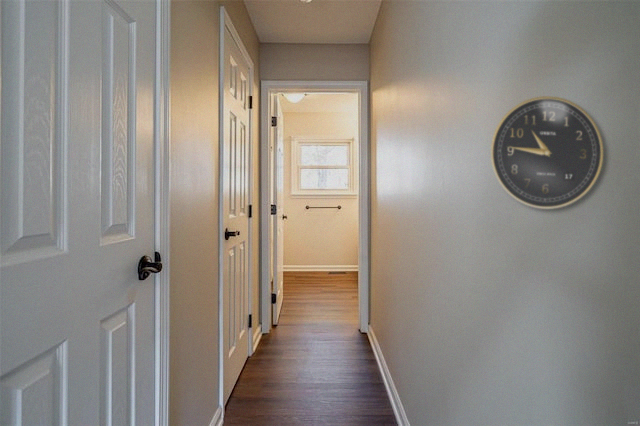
10:46
